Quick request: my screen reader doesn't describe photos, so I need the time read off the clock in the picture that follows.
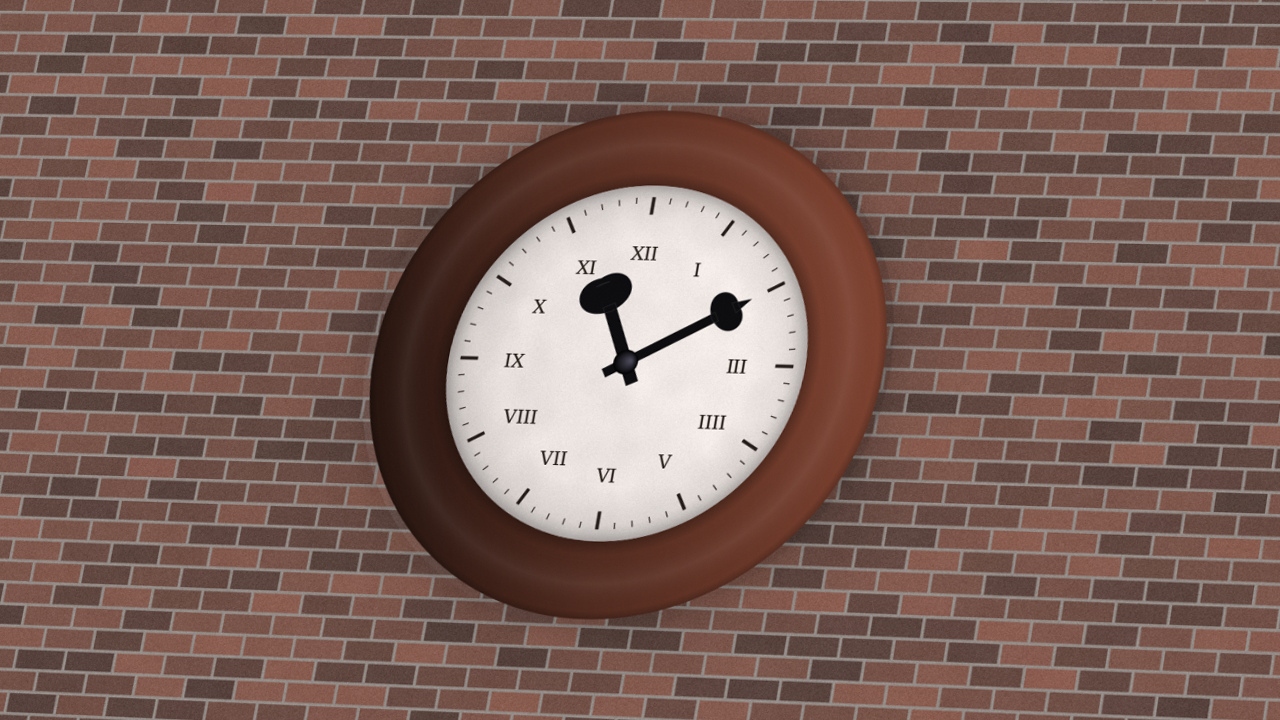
11:10
